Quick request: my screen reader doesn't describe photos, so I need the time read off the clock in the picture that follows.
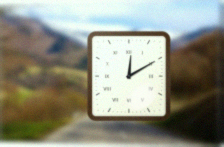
12:10
